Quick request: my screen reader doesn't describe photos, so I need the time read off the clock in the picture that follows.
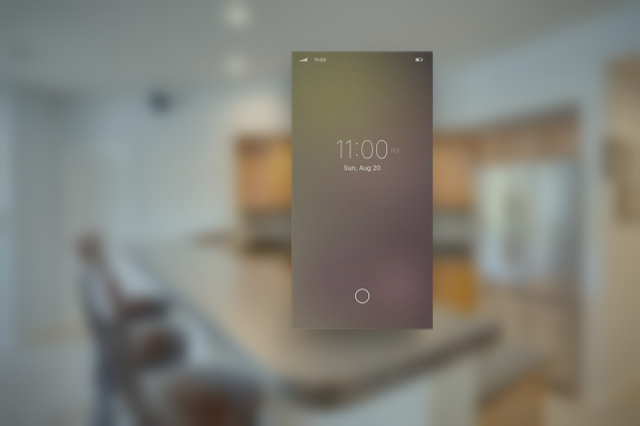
11:00
